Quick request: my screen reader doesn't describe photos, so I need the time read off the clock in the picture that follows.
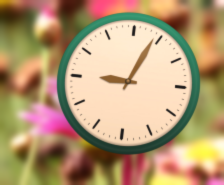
9:04
